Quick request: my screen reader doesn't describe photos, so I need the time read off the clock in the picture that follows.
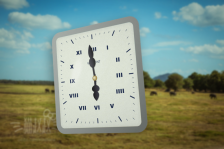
5:59
